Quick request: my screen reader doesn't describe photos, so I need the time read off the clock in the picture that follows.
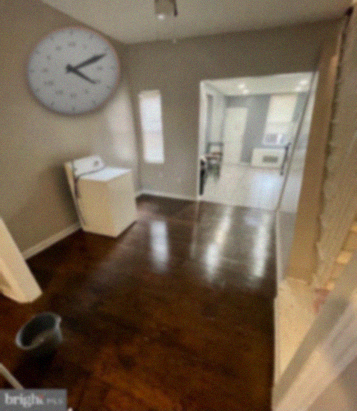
4:11
